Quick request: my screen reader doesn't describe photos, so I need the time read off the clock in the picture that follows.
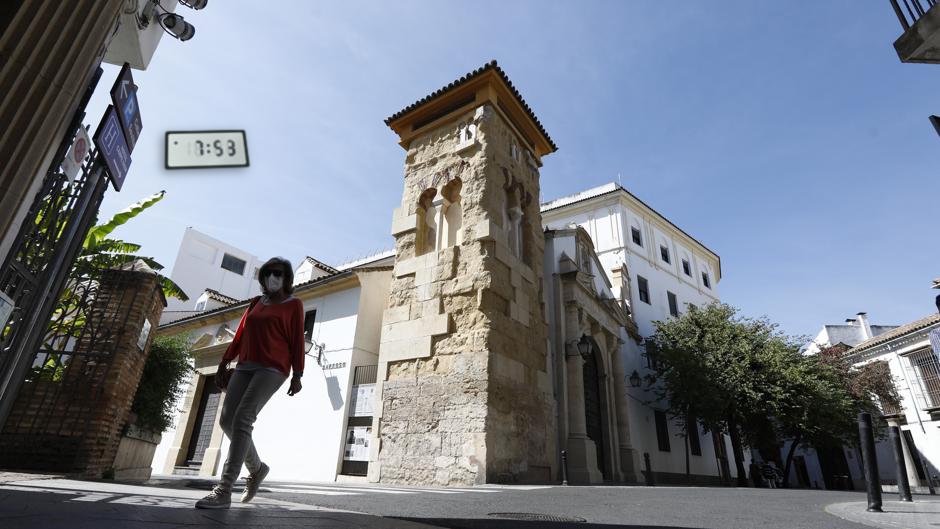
7:53
